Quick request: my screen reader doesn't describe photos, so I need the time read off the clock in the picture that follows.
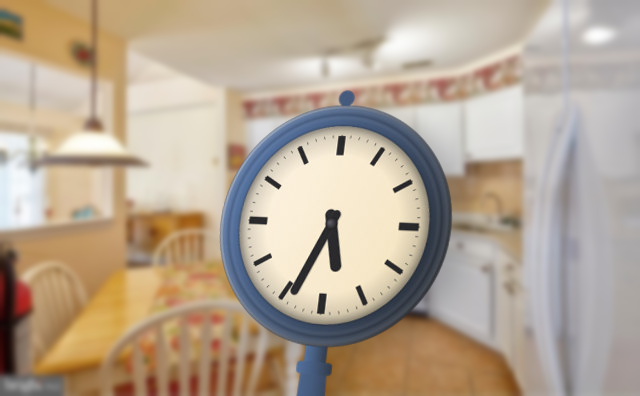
5:34
